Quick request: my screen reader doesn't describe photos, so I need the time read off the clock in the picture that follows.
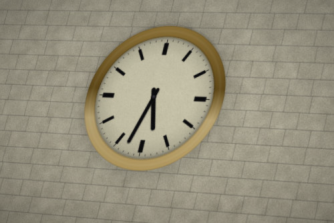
5:33
